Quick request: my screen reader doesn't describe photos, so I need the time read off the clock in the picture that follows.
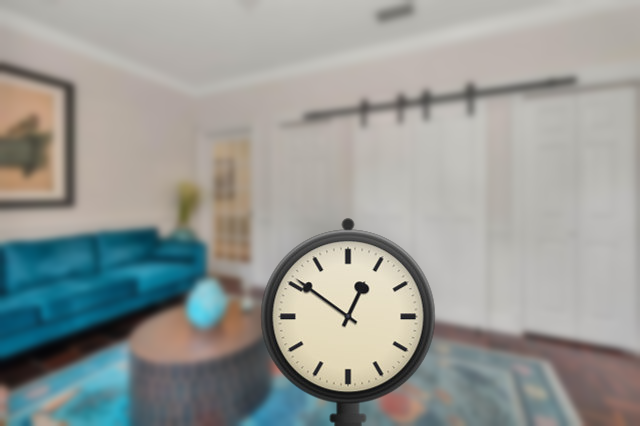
12:51
